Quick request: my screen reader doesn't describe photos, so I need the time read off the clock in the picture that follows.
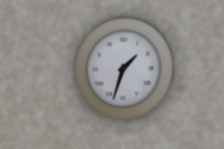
1:33
